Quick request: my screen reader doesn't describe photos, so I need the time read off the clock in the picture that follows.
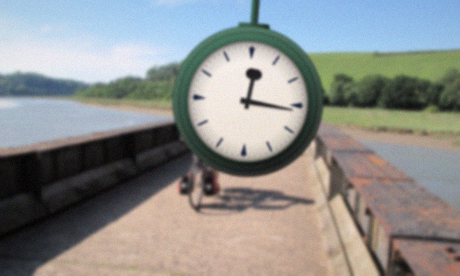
12:16
